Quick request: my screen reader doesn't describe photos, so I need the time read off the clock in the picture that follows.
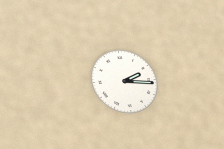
2:16
